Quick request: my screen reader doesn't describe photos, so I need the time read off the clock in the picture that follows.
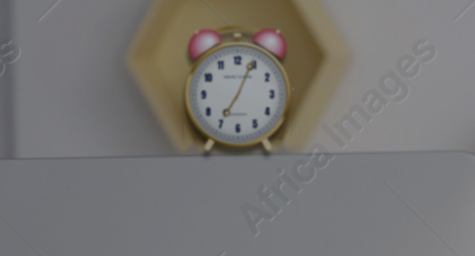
7:04
